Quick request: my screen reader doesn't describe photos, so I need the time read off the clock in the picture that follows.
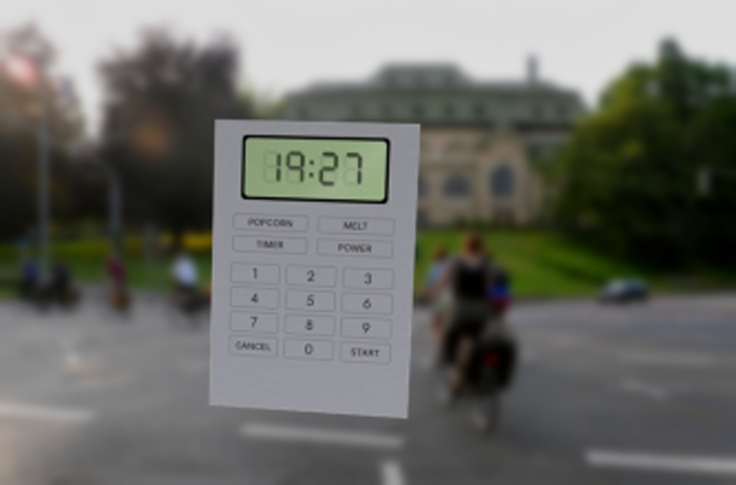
19:27
